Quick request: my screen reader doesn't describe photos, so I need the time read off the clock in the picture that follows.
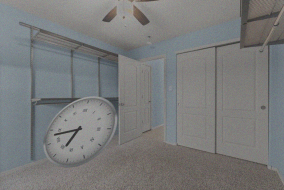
6:43
